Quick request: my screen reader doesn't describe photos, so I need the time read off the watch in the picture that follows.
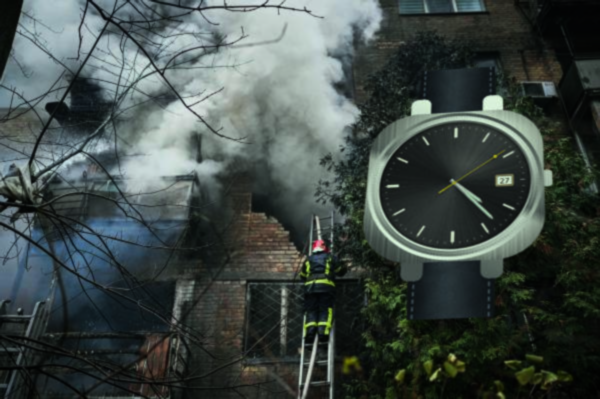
4:23:09
